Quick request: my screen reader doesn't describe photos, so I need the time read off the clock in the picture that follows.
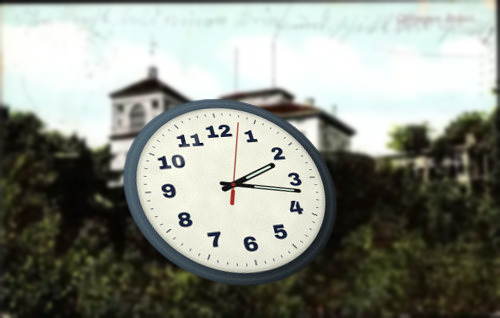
2:17:03
